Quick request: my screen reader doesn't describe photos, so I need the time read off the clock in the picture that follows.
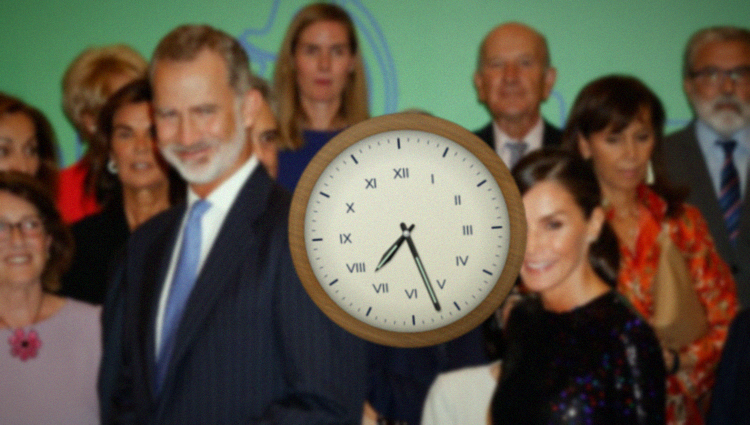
7:27
